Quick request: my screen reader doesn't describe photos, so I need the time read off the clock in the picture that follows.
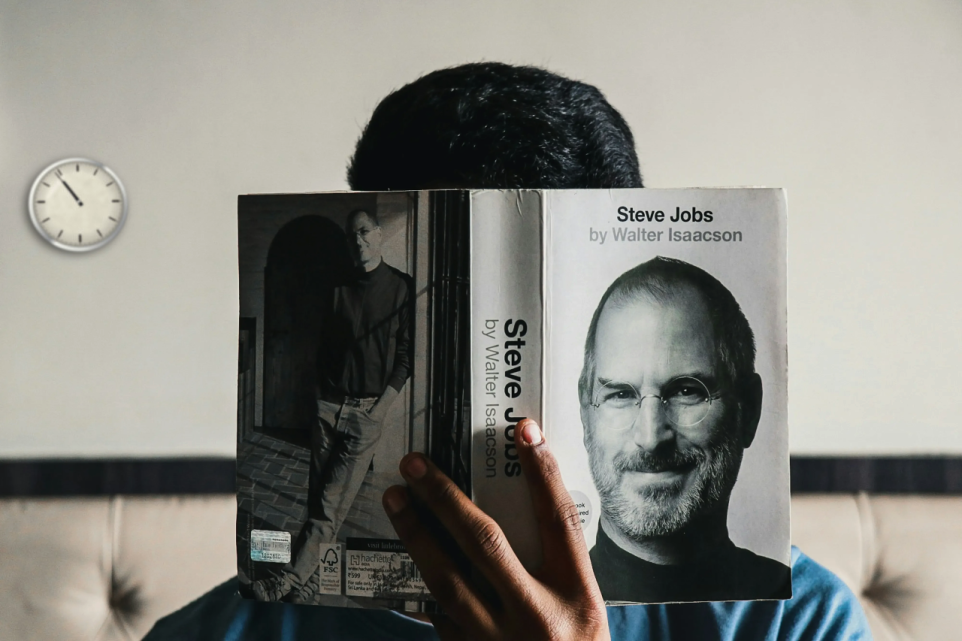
10:54
